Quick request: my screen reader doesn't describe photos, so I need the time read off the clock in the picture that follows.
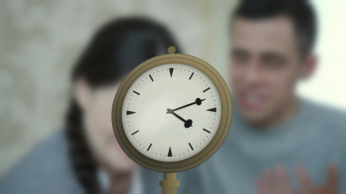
4:12
